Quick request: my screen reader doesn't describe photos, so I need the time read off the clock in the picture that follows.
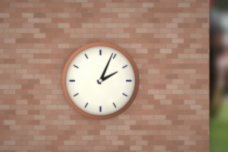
2:04
